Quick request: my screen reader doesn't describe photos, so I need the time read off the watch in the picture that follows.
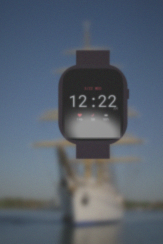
12:22
